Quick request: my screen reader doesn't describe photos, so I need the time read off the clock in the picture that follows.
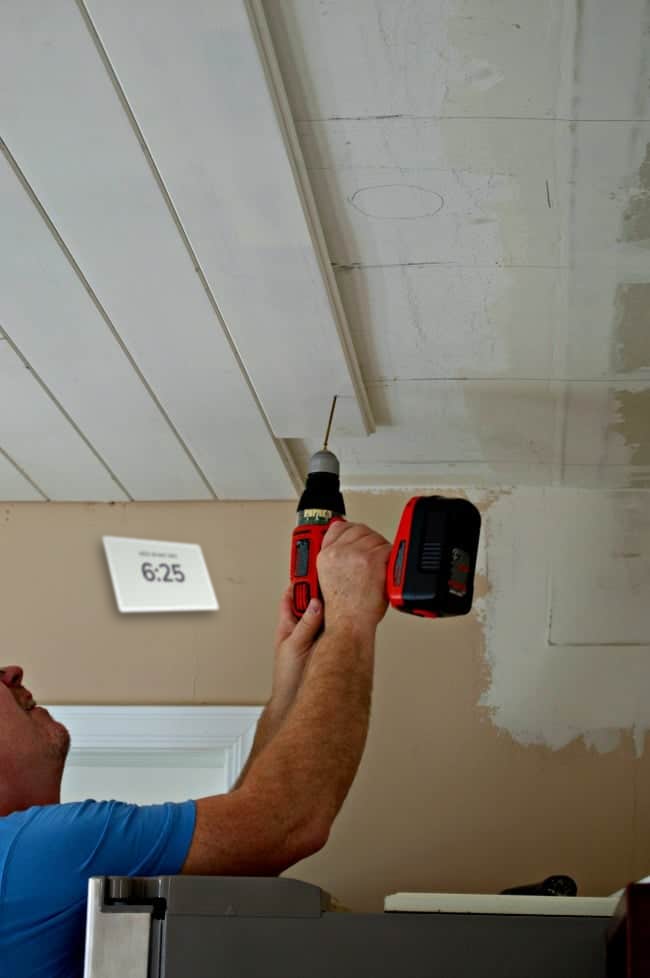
6:25
